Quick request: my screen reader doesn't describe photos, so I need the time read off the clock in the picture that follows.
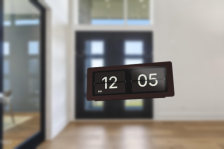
12:05
